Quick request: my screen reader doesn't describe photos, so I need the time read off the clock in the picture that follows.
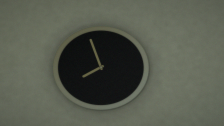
7:57
